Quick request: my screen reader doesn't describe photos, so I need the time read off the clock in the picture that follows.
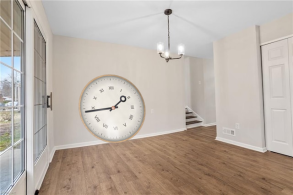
1:44
